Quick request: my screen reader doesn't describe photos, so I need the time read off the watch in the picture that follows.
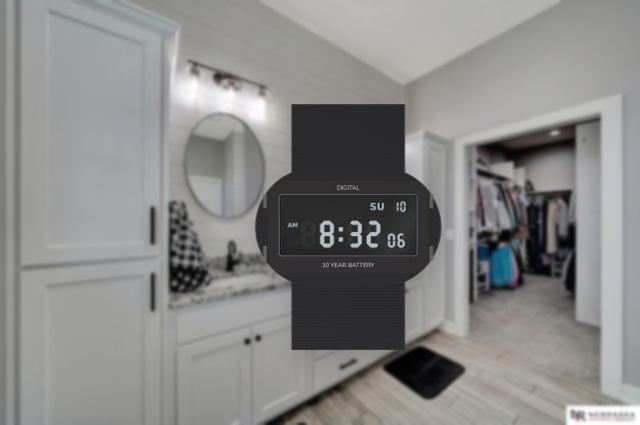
8:32:06
